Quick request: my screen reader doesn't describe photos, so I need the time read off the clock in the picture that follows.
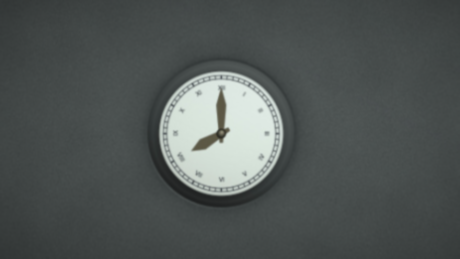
8:00
